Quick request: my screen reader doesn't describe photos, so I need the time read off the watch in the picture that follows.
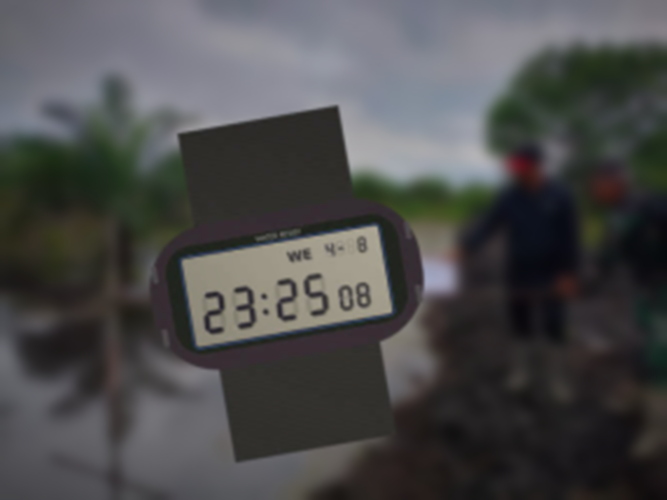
23:25:08
